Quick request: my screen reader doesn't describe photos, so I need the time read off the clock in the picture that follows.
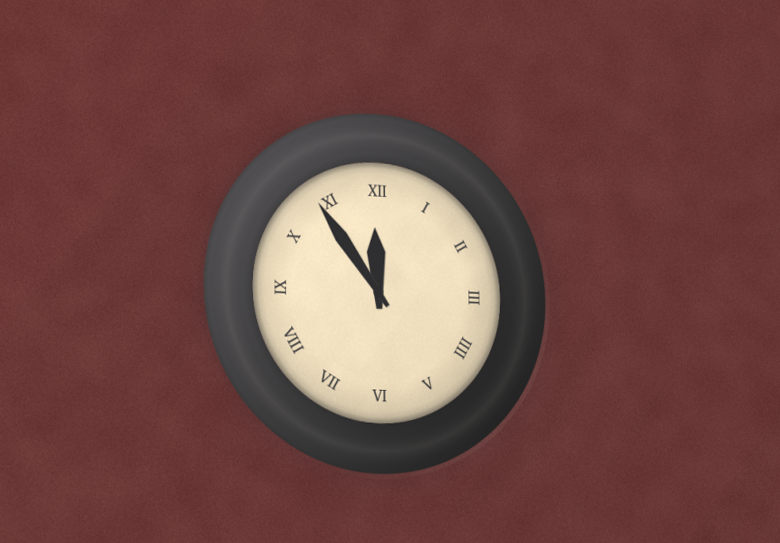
11:54
